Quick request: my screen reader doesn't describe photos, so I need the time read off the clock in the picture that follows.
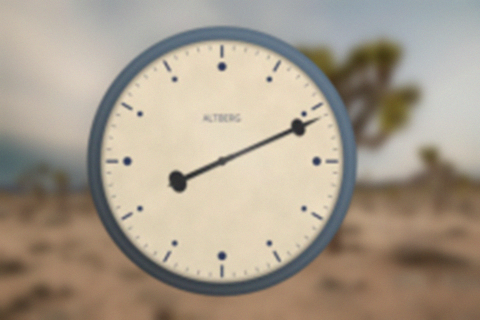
8:11
